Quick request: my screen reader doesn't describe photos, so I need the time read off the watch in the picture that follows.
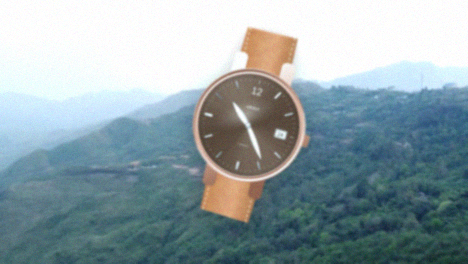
10:24
